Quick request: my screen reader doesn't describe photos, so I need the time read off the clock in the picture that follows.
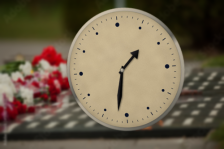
1:32
